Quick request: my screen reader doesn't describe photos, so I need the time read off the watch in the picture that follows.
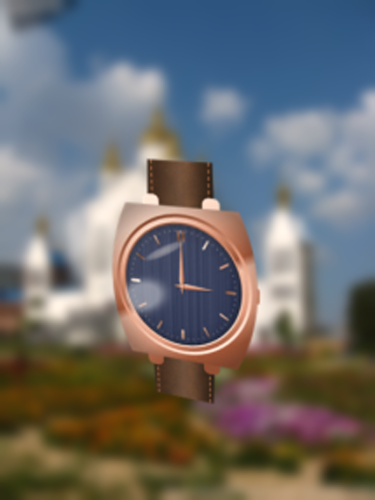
3:00
